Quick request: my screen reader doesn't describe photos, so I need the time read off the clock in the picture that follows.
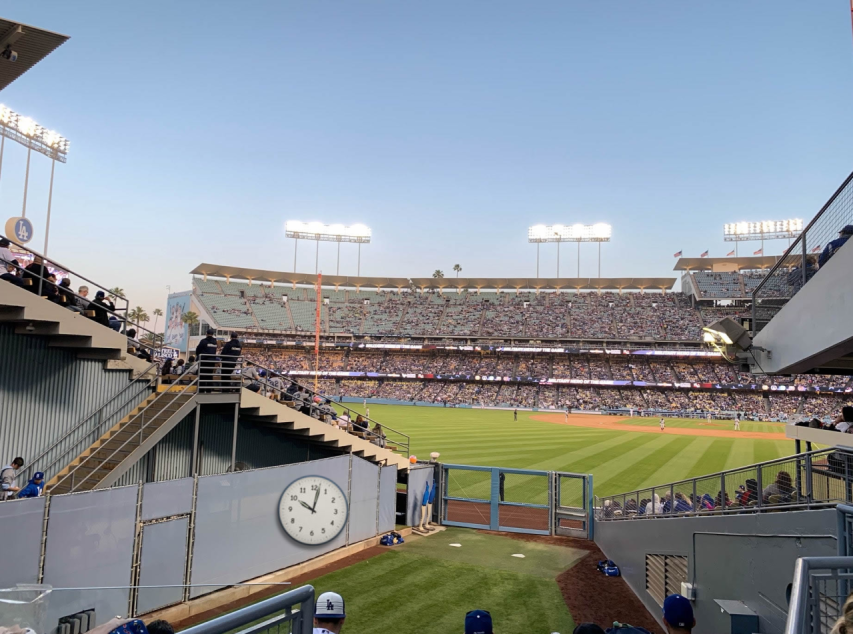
10:02
